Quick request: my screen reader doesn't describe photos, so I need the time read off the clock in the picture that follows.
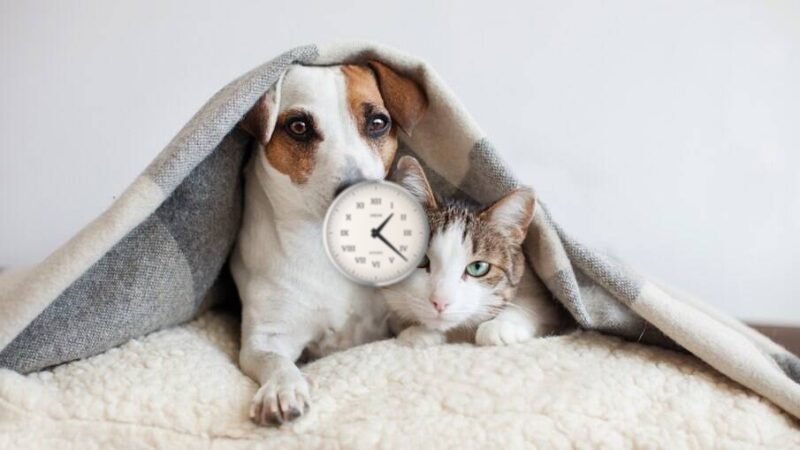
1:22
